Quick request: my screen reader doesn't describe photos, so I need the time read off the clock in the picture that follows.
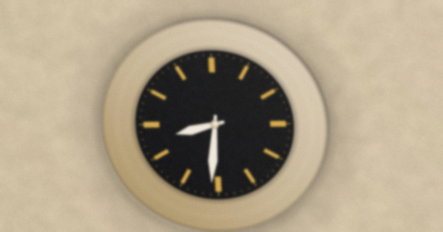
8:31
